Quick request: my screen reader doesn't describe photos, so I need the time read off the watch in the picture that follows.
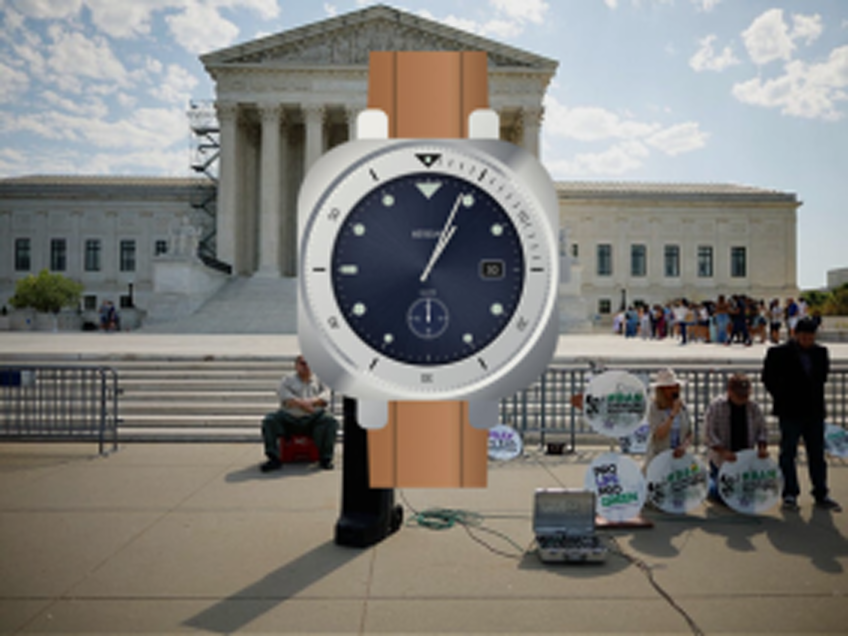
1:04
